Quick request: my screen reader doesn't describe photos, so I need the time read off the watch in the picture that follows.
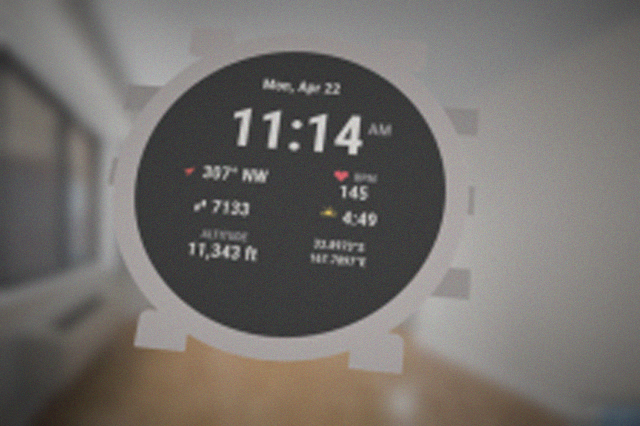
11:14
